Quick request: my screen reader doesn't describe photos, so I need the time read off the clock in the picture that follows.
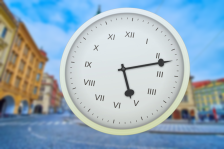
5:12
